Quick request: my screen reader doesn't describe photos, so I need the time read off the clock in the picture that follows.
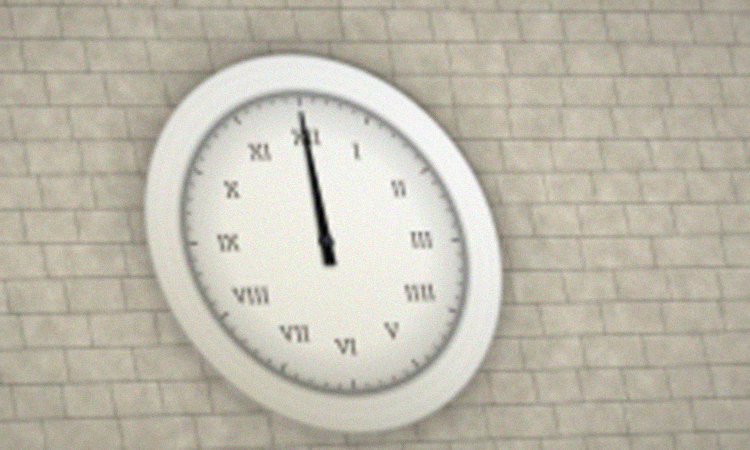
12:00
